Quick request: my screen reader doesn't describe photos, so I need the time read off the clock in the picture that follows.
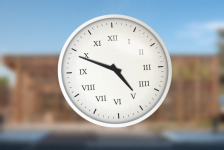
4:49
